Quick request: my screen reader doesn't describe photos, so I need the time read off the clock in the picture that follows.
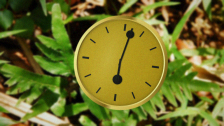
6:02
